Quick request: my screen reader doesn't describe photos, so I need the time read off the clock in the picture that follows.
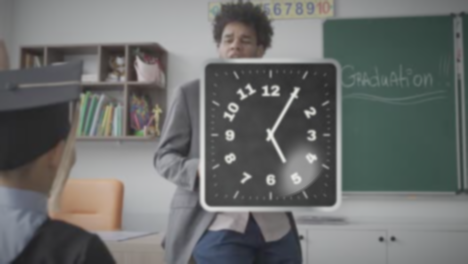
5:05
